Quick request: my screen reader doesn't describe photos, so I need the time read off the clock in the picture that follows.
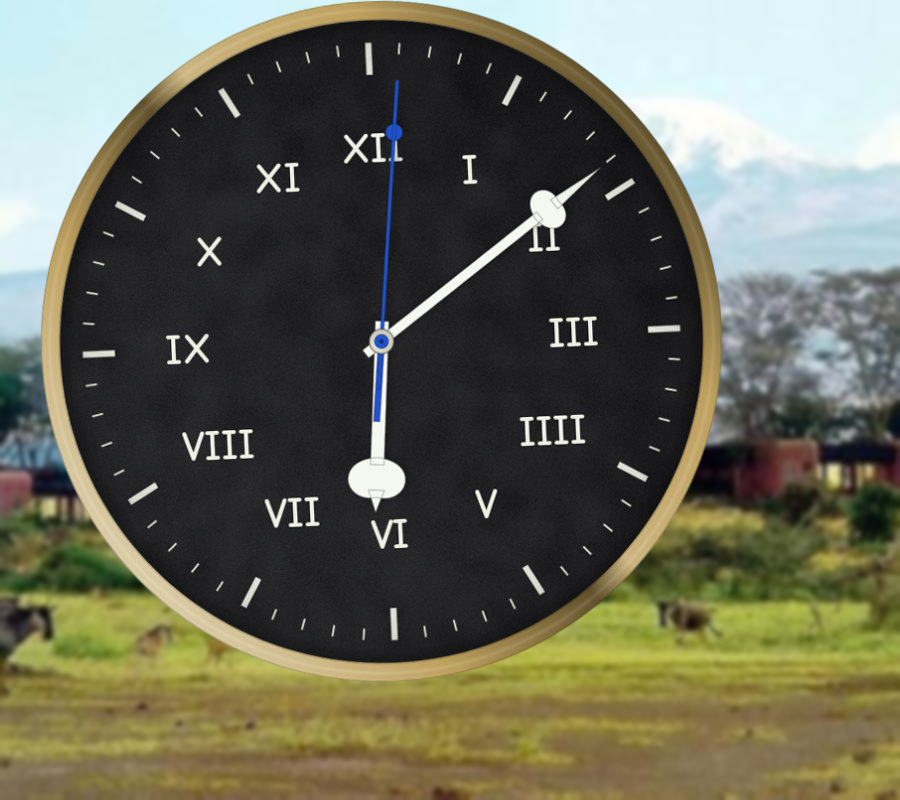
6:09:01
